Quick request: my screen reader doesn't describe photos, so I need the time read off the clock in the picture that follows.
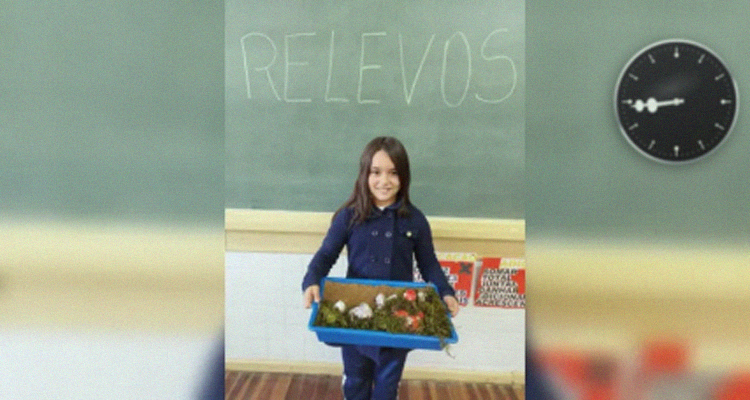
8:44
